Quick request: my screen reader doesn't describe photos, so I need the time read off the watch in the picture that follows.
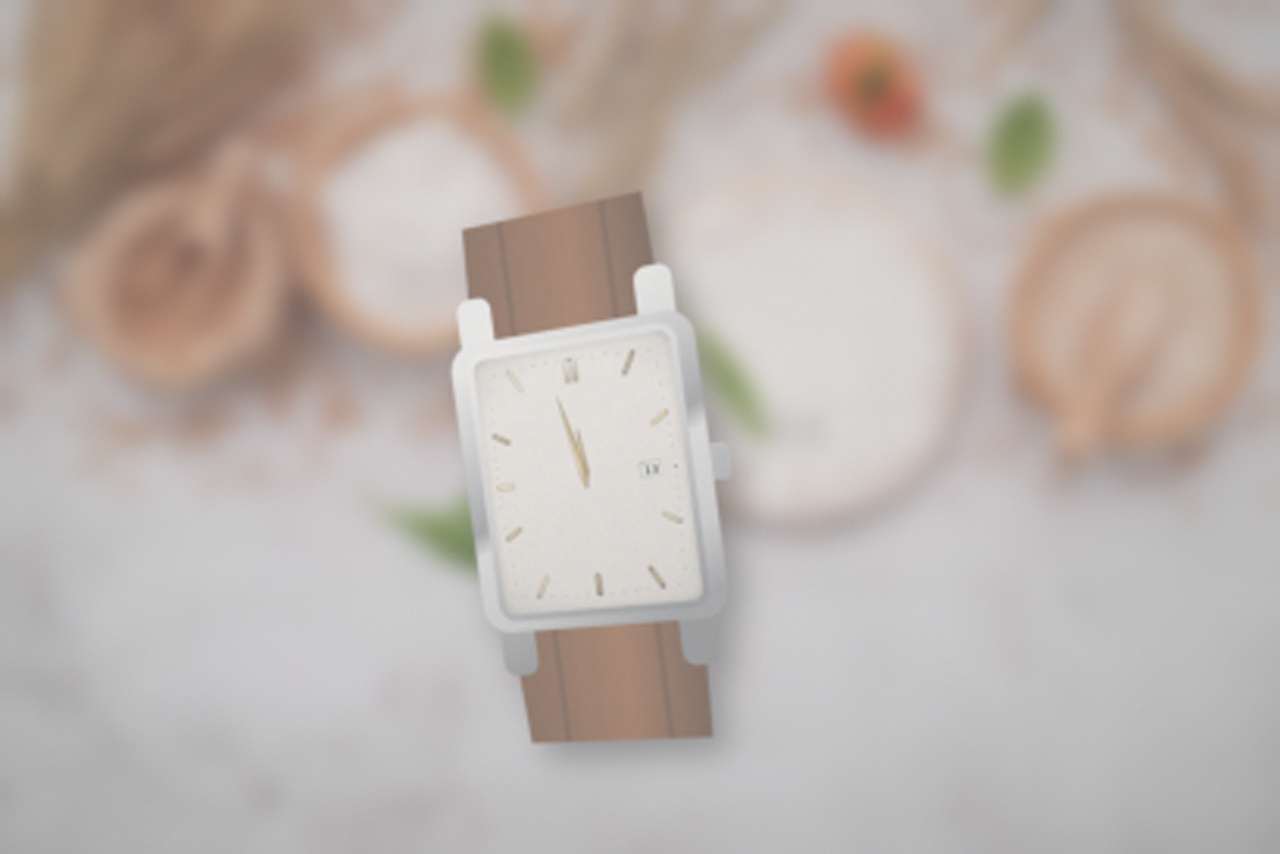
11:58
